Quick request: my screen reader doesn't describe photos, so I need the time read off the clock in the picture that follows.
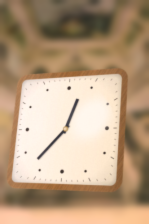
12:37
